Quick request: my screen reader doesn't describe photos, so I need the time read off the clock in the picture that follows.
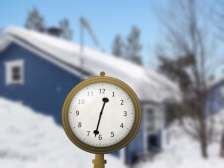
12:32
